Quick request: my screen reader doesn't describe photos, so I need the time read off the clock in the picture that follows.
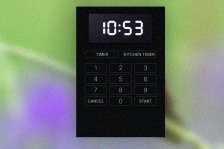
10:53
